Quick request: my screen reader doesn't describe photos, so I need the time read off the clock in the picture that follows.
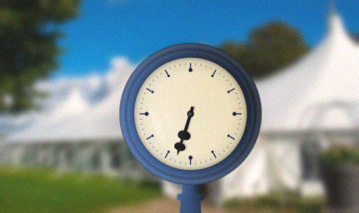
6:33
